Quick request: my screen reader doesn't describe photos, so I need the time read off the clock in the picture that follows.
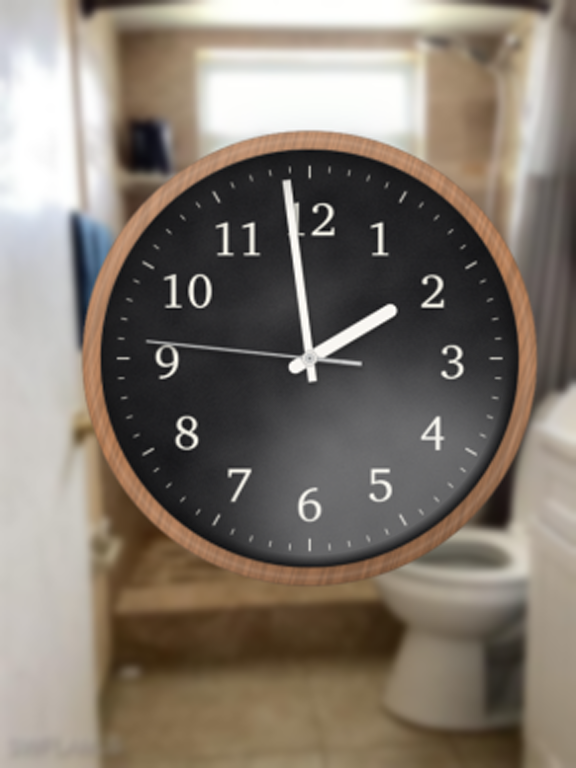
1:58:46
